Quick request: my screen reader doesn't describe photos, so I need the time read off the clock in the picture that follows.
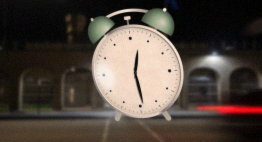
12:29
